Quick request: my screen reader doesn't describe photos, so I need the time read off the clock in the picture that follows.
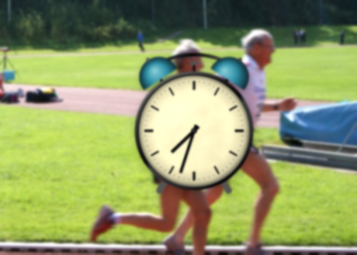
7:33
